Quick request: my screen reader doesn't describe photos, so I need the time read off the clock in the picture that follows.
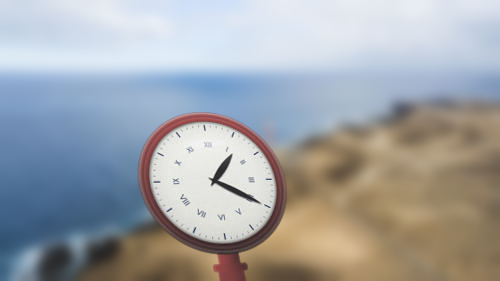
1:20
